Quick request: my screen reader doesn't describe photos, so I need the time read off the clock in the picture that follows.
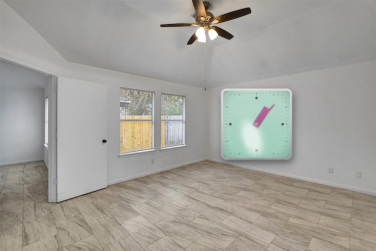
1:07
